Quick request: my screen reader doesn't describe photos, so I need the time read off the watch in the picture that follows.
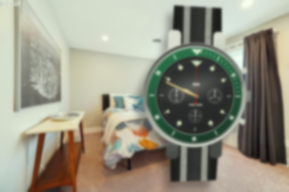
9:49
